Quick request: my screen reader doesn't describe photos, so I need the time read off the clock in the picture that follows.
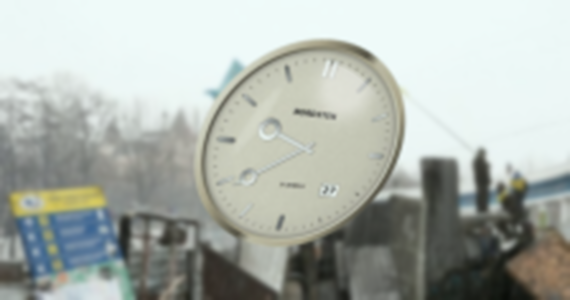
9:39
